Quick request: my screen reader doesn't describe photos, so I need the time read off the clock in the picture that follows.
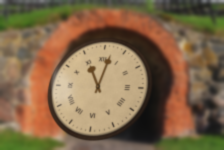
11:02
